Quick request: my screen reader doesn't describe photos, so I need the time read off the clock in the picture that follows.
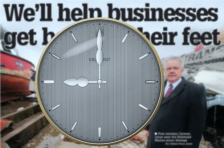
9:00
